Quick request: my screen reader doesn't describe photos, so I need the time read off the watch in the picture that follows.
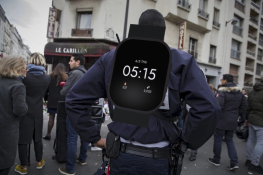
5:15
